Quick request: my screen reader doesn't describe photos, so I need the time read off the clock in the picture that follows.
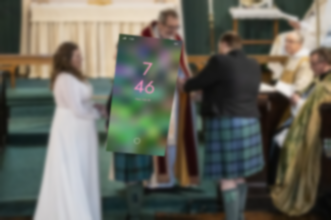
7:46
